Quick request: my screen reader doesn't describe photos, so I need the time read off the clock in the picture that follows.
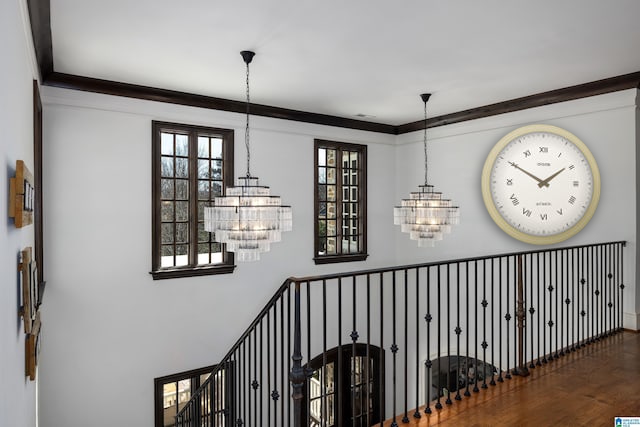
1:50
